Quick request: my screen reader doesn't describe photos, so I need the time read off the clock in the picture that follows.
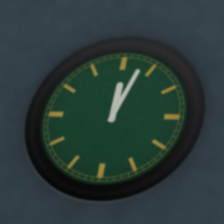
12:03
